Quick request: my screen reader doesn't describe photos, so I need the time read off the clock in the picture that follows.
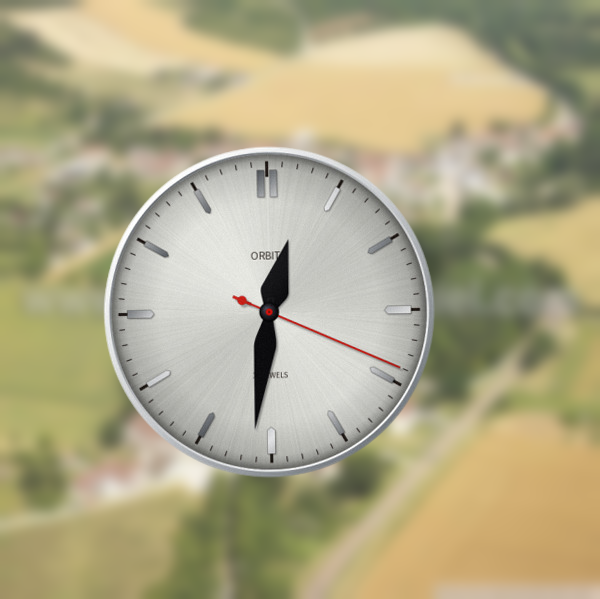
12:31:19
